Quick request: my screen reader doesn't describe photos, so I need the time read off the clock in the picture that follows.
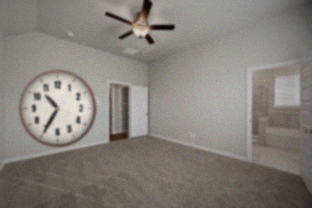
10:35
